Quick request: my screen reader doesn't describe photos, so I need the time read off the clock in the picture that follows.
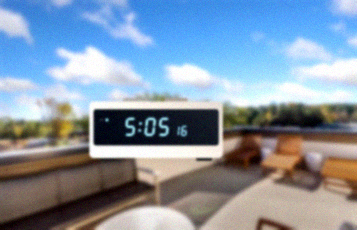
5:05
